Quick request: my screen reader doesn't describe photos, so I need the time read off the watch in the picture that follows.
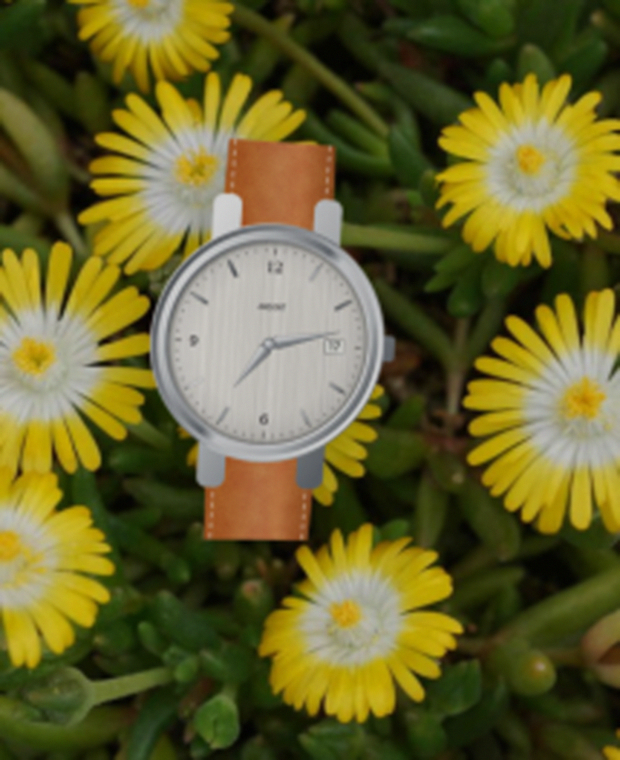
7:13
